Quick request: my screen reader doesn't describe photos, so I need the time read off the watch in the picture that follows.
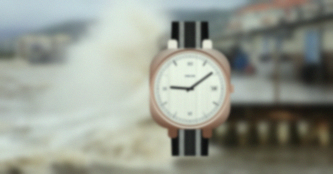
9:09
